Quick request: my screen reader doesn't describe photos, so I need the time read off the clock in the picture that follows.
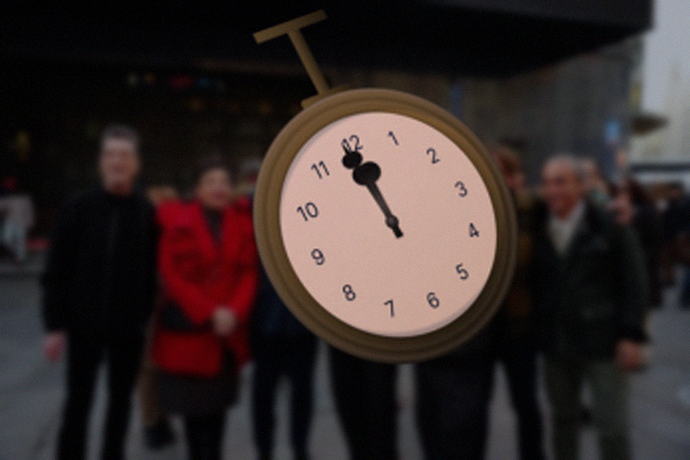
11:59
